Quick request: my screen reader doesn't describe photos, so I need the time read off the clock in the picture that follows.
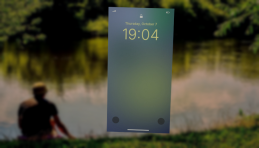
19:04
